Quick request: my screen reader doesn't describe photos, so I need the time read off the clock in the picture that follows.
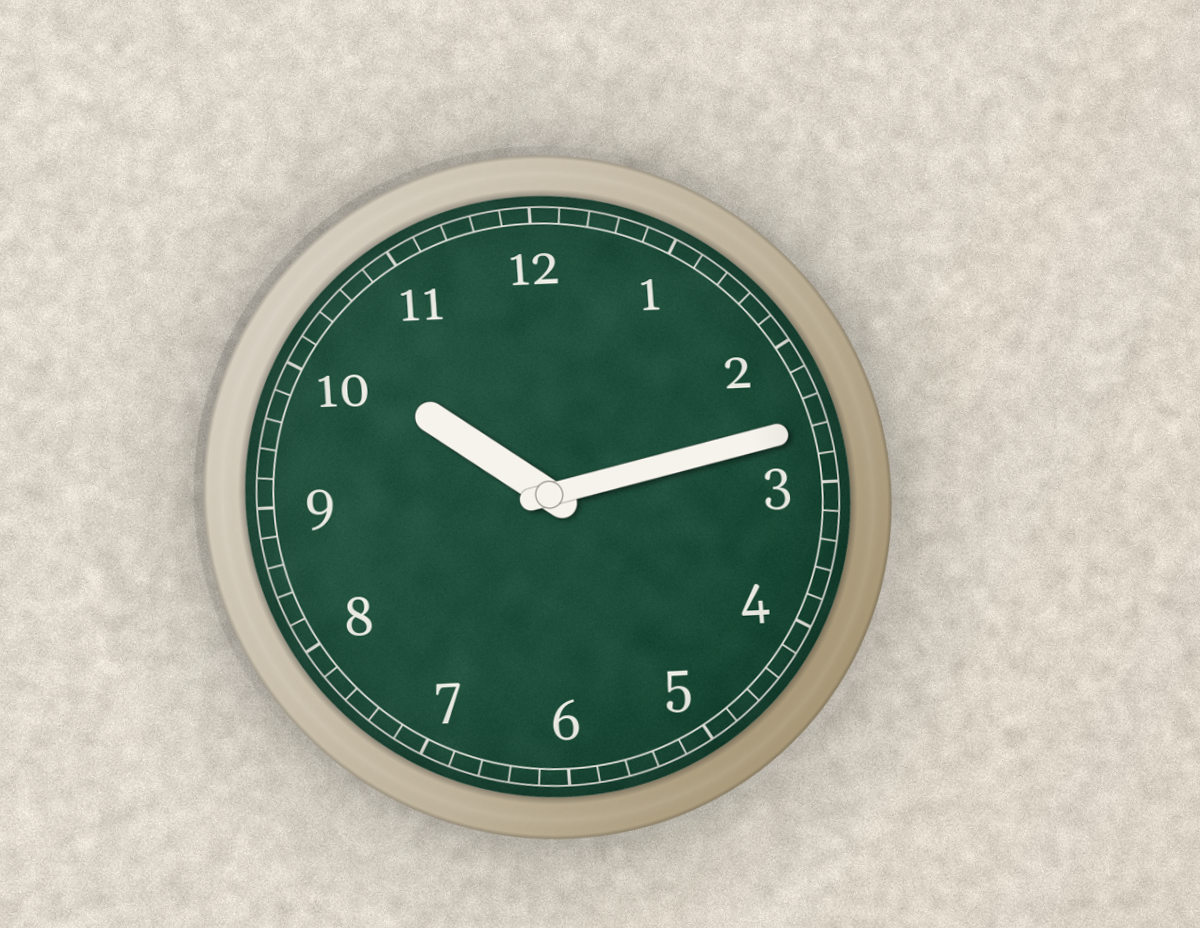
10:13
